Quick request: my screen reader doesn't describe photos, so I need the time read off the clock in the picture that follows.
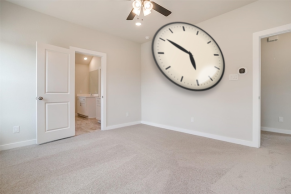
5:51
